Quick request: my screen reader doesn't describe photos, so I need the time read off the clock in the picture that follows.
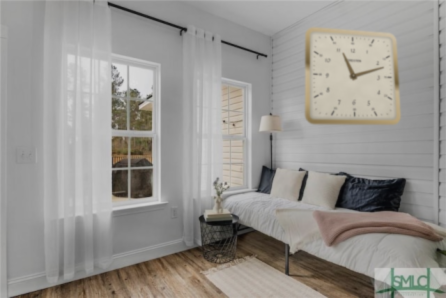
11:12
